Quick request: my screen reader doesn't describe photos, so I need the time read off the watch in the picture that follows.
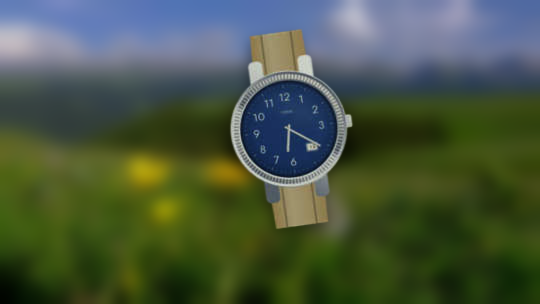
6:21
